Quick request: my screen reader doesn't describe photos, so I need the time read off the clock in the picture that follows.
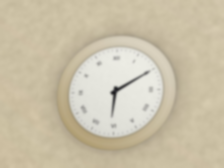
6:10
